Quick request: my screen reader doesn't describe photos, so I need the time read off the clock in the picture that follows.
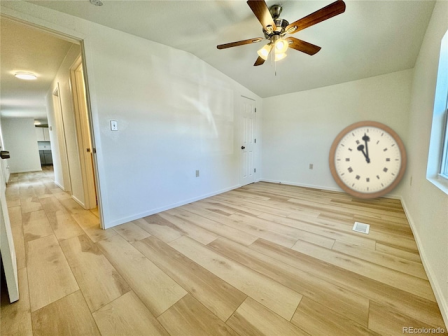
10:59
